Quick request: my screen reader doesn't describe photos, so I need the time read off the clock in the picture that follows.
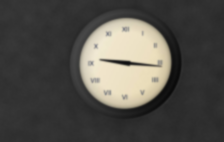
9:16
